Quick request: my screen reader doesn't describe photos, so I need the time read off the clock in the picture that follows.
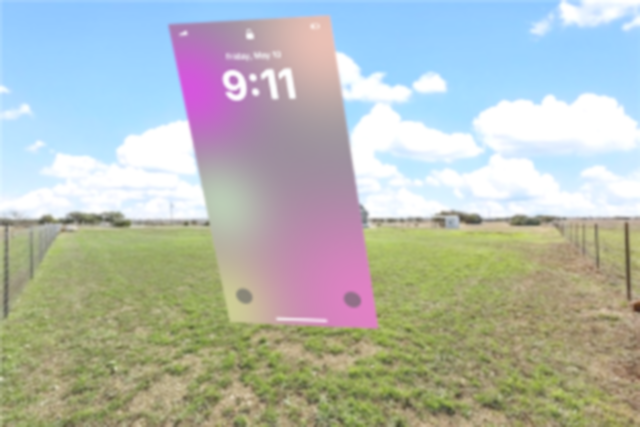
9:11
